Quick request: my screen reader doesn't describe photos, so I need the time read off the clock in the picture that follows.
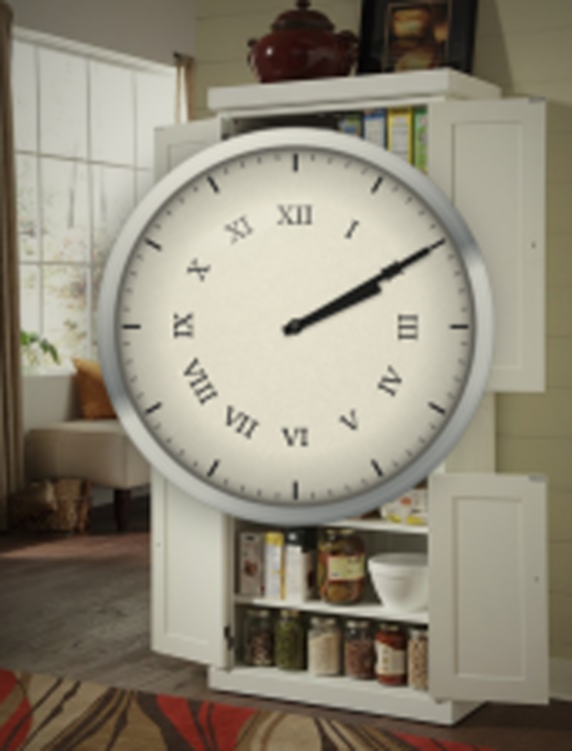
2:10
